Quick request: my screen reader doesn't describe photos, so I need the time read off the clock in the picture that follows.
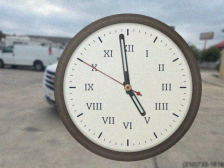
4:58:50
